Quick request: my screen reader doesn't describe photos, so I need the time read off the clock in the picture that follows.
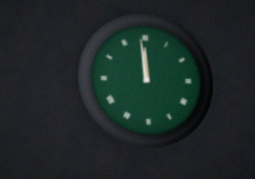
11:59
